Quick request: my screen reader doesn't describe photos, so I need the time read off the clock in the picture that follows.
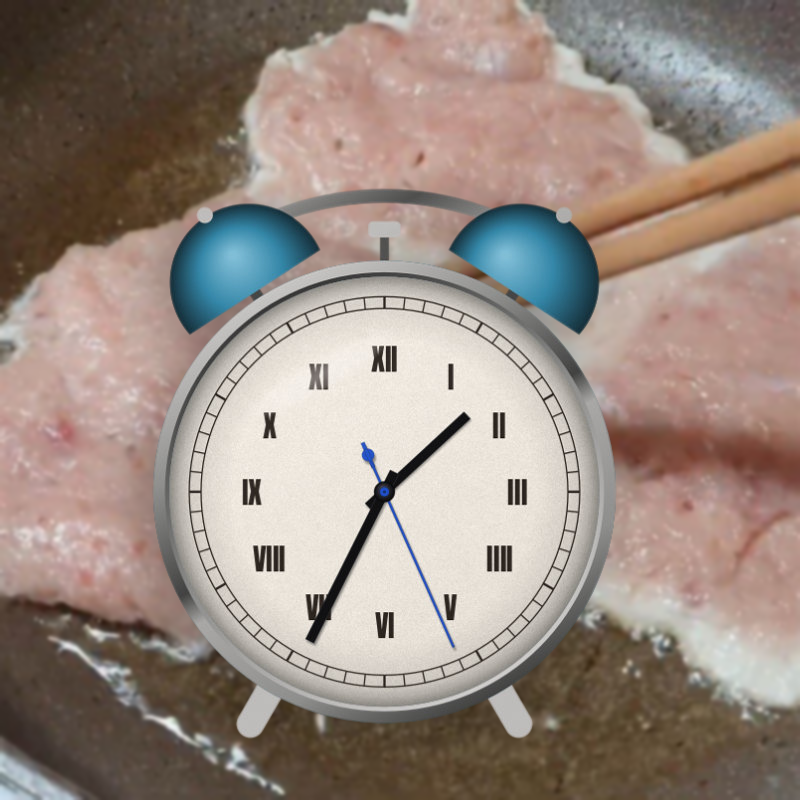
1:34:26
